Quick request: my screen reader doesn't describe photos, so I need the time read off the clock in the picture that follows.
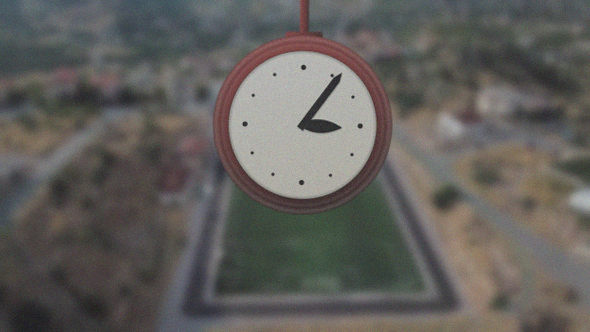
3:06
